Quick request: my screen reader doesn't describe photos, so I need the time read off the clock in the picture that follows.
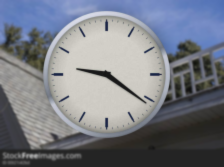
9:21
